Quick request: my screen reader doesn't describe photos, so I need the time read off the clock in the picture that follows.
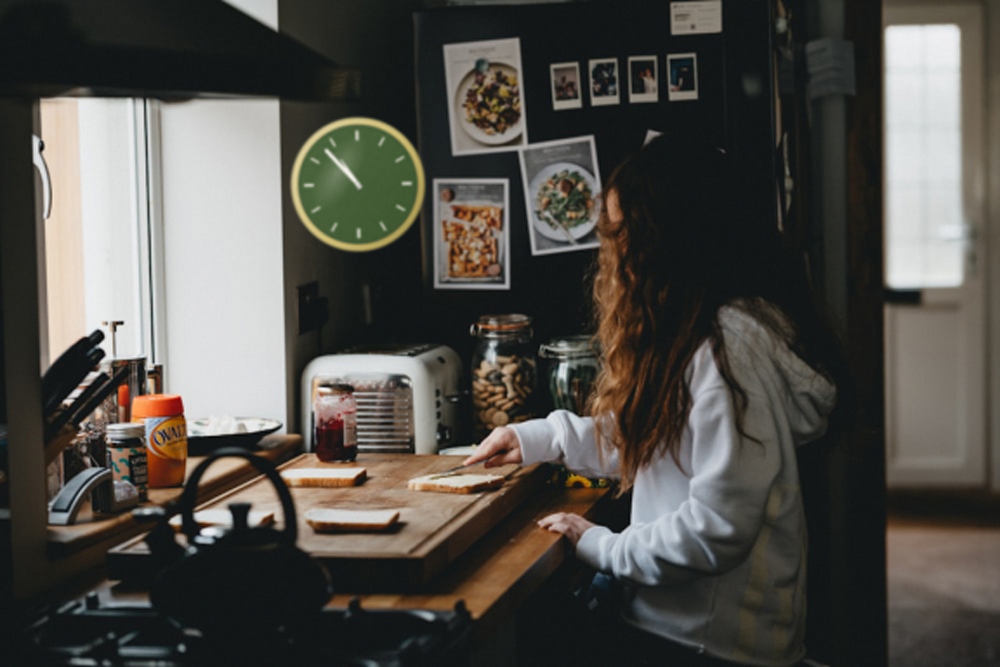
10:53
